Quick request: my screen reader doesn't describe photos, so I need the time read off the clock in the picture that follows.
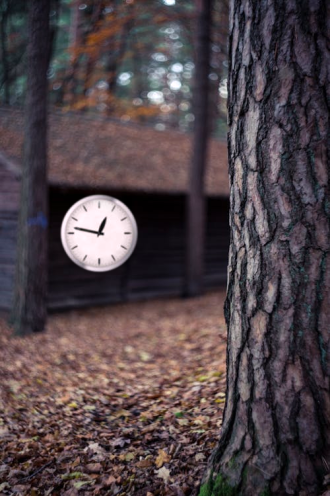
12:47
